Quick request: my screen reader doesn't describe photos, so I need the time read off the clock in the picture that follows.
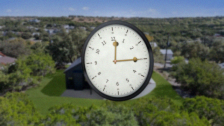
12:15
